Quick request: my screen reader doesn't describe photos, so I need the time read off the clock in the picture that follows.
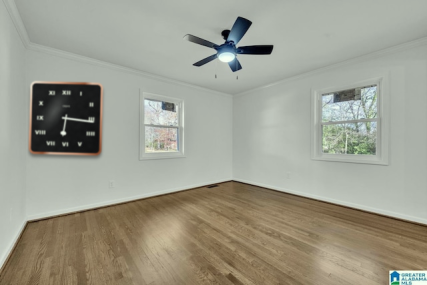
6:16
